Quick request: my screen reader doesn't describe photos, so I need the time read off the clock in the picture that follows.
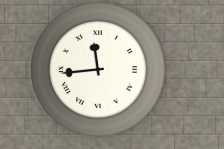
11:44
